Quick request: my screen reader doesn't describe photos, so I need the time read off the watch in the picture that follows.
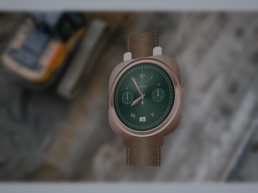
7:55
